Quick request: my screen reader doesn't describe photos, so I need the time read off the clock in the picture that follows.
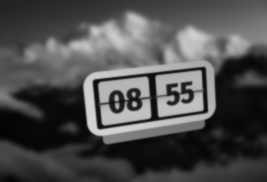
8:55
